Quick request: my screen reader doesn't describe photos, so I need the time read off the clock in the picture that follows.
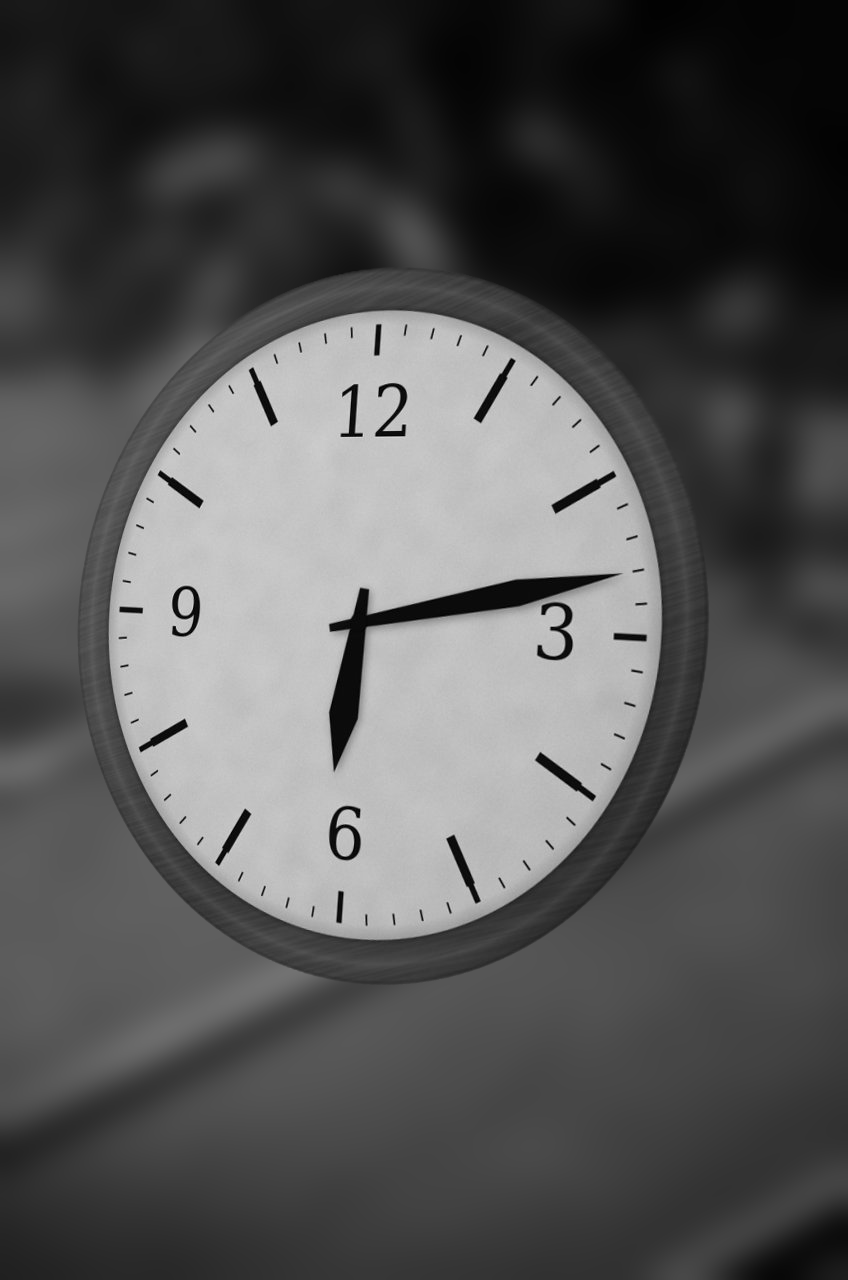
6:13
